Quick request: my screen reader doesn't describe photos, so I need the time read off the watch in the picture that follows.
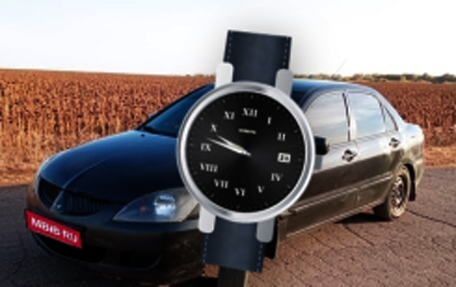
9:47
